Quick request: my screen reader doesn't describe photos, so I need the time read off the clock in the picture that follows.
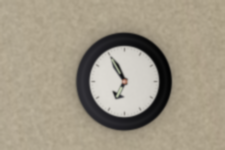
6:55
